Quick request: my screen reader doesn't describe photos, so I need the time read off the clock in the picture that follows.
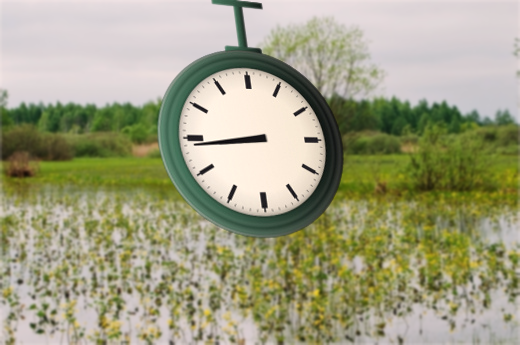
8:44
